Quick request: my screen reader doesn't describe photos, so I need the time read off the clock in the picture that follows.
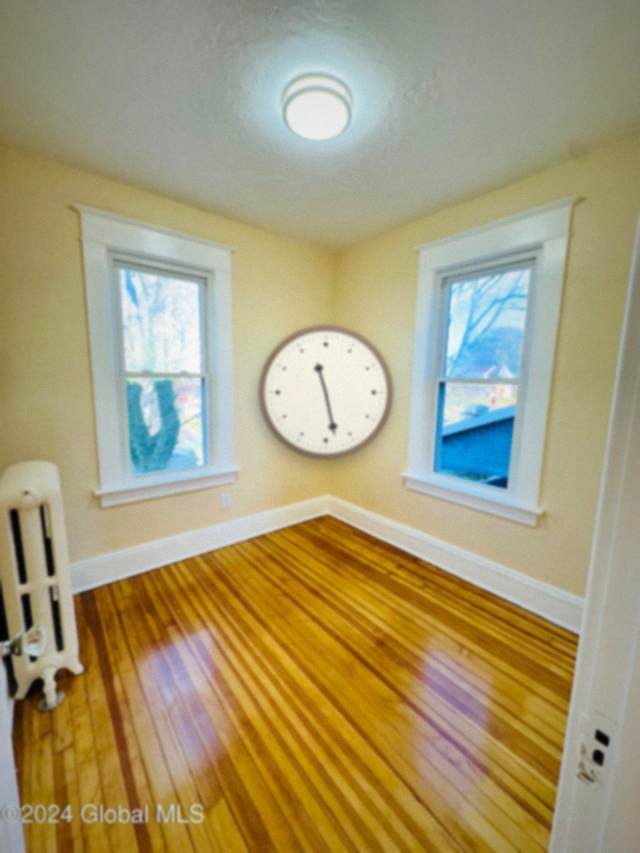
11:28
